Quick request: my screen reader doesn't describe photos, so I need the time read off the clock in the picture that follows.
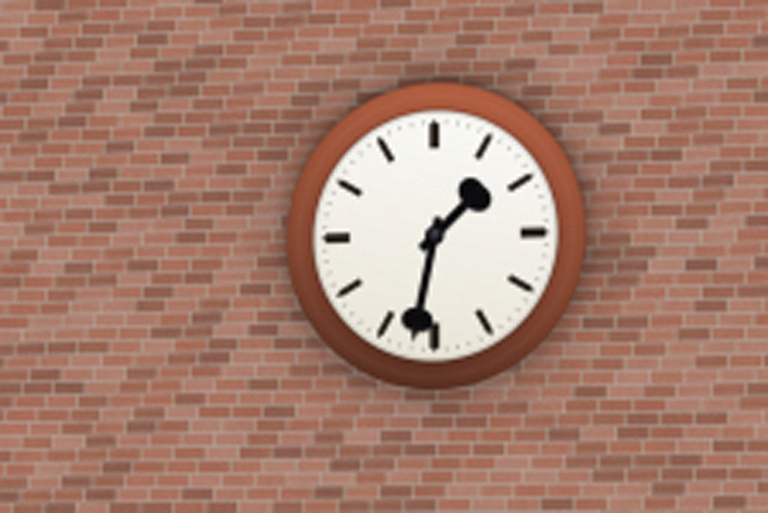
1:32
